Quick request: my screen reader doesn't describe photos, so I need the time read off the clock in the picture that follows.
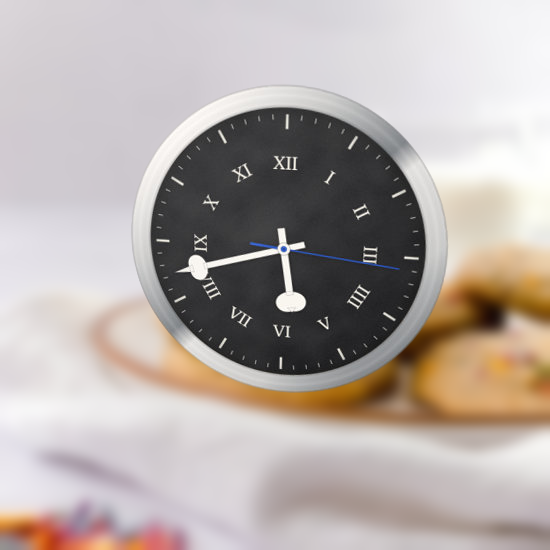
5:42:16
